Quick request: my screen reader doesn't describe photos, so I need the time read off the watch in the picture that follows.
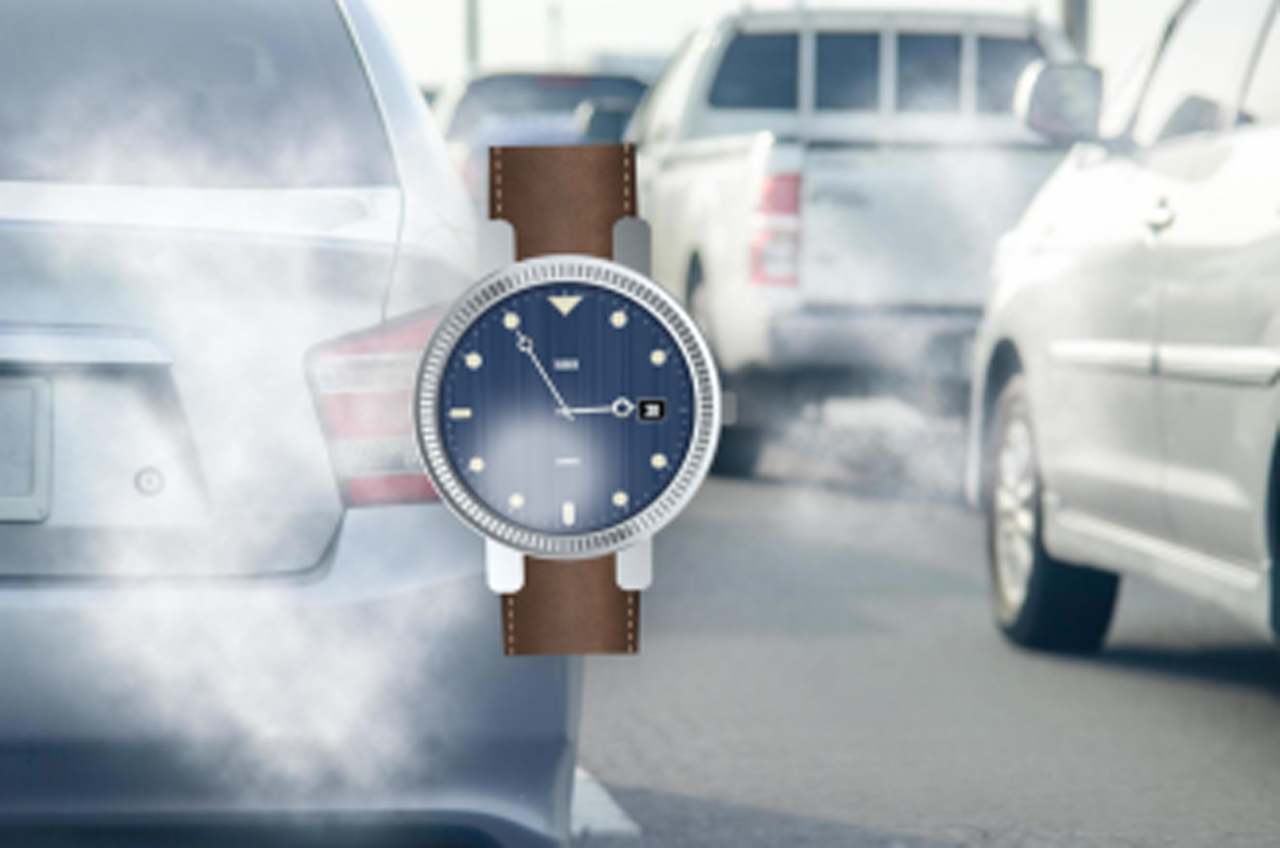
2:55
